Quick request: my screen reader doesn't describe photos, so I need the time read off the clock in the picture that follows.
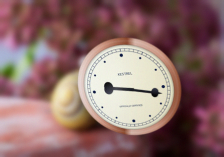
9:17
